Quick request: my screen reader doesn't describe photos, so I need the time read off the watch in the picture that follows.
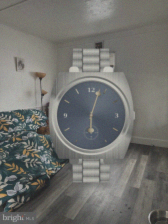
6:03
